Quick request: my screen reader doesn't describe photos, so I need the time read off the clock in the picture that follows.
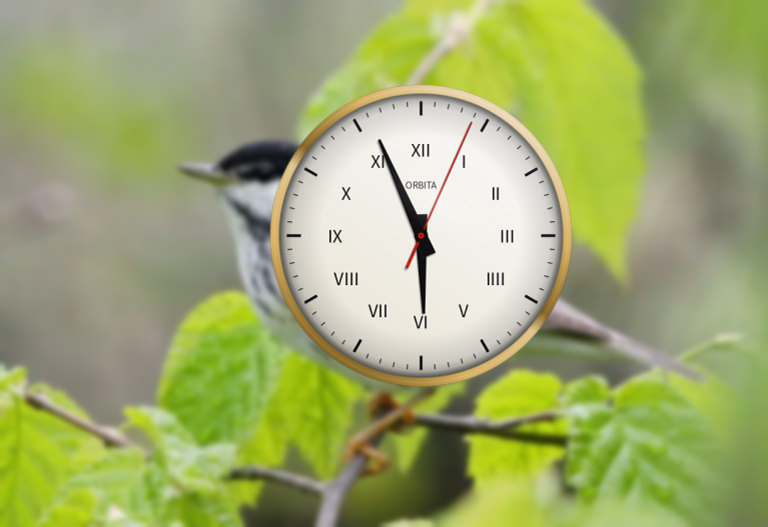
5:56:04
